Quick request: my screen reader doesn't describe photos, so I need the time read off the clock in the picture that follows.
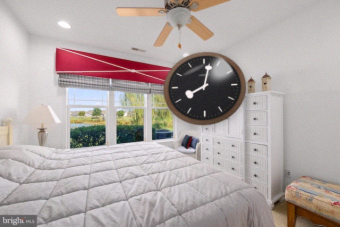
8:02
